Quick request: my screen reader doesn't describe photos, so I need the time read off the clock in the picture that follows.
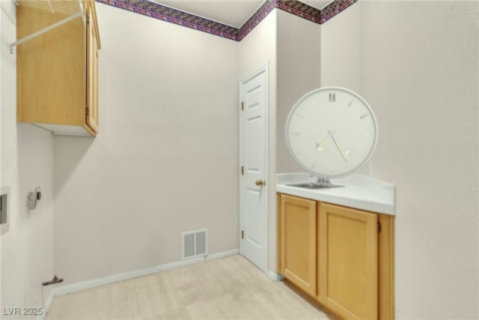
7:25
